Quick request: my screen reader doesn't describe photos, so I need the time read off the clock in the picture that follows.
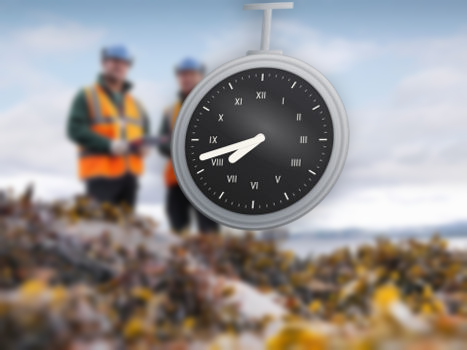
7:42
